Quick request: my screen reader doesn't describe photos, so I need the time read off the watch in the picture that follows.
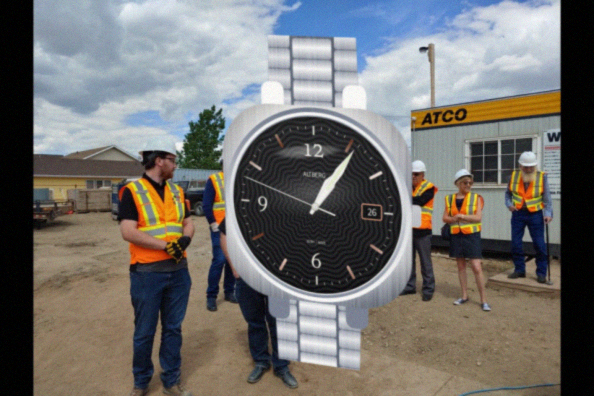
1:05:48
